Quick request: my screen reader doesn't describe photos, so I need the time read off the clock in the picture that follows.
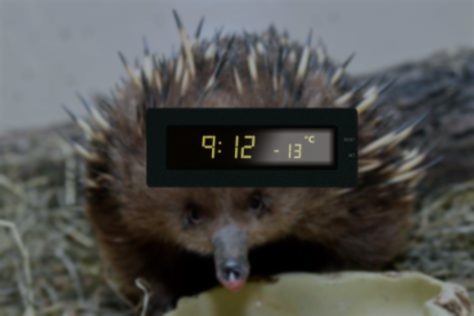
9:12
